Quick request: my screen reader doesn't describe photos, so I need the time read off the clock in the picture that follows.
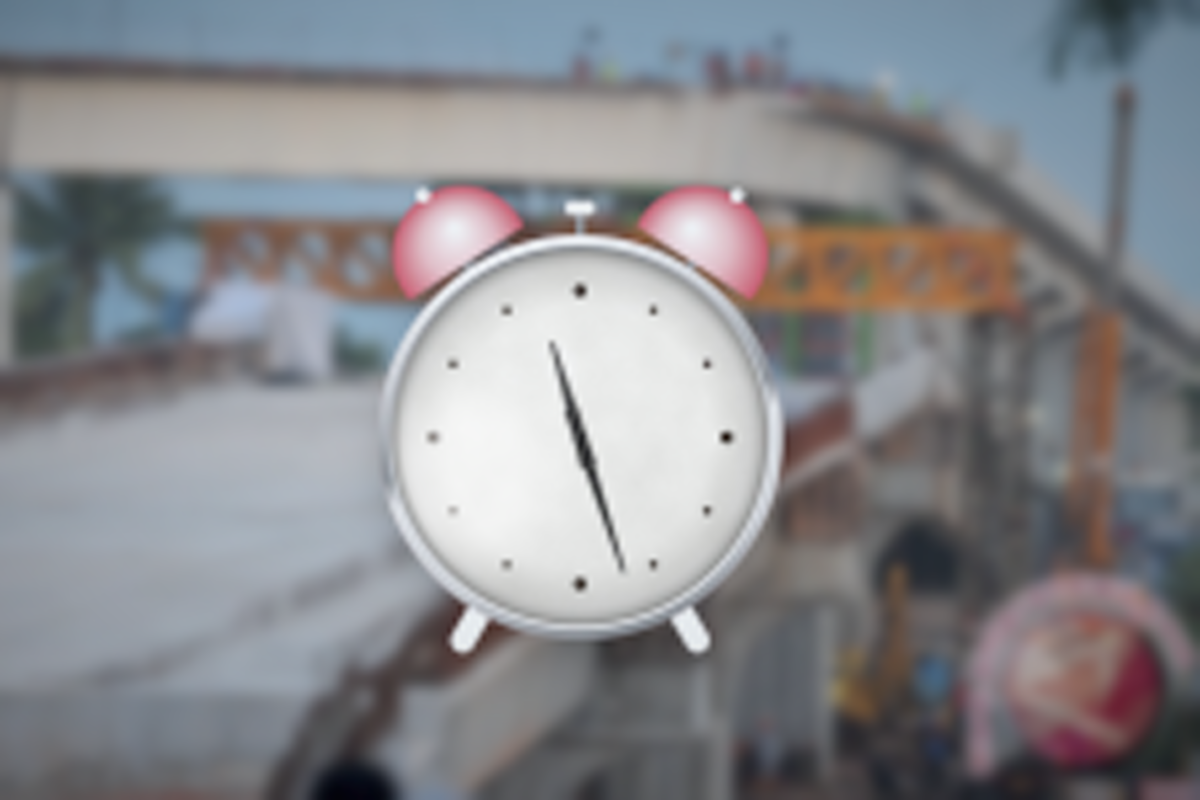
11:27
